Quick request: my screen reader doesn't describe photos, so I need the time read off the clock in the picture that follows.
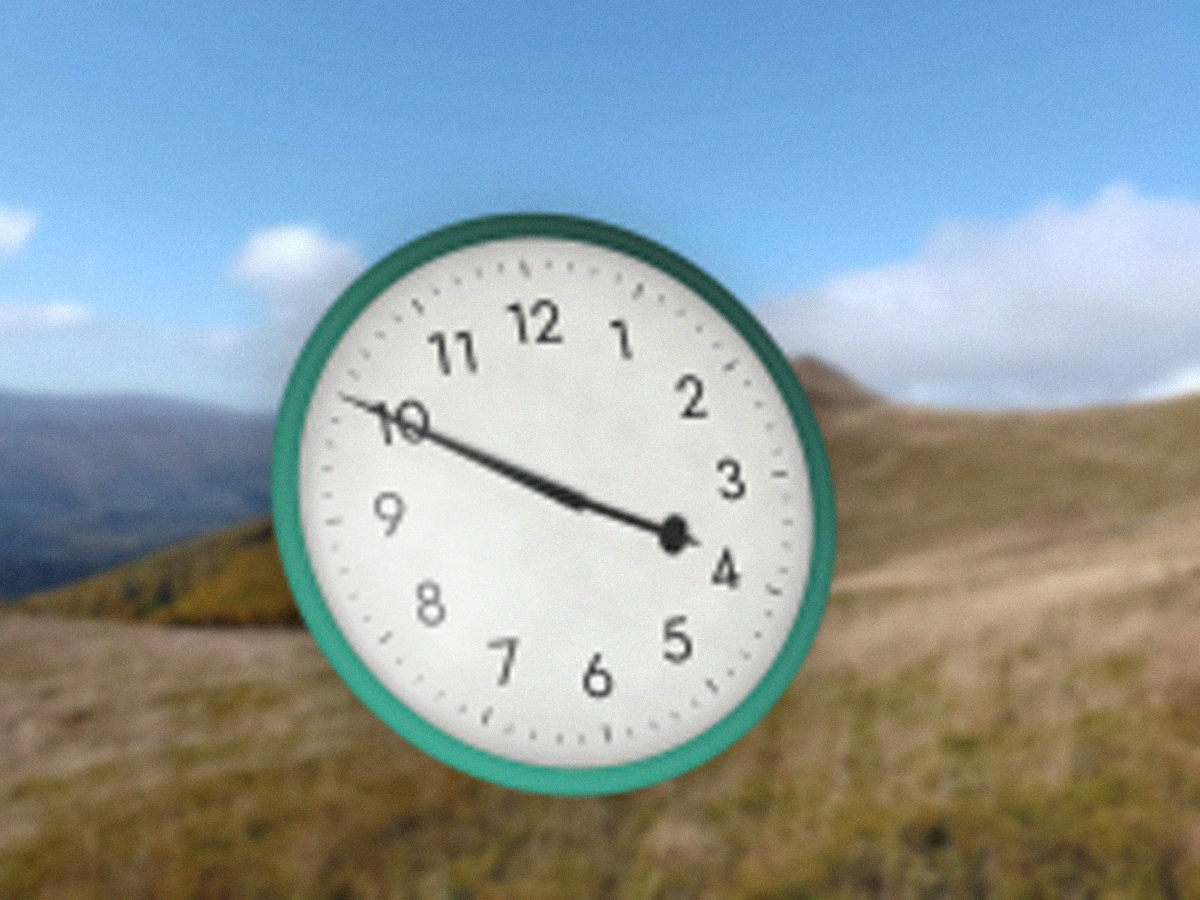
3:50
